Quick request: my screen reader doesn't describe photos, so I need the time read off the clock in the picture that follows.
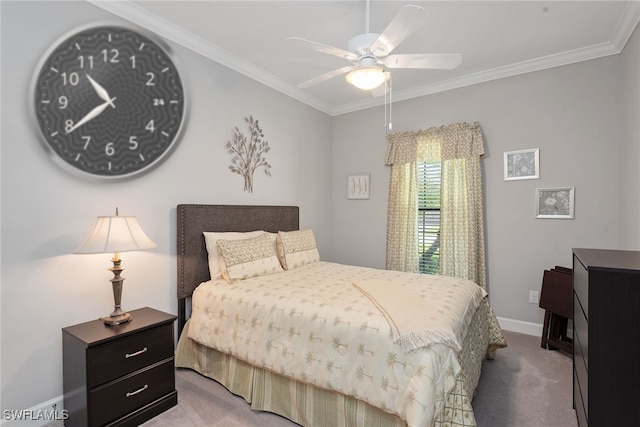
10:39
